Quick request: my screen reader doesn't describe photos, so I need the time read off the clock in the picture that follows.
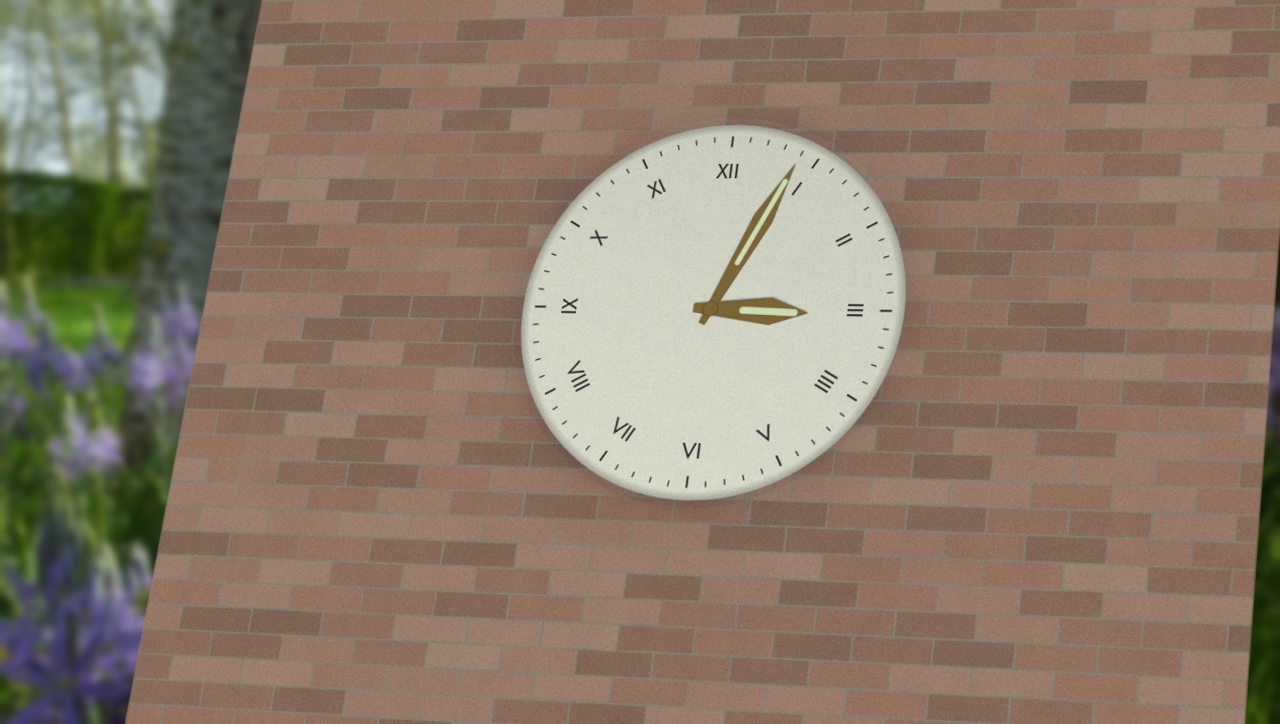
3:04
